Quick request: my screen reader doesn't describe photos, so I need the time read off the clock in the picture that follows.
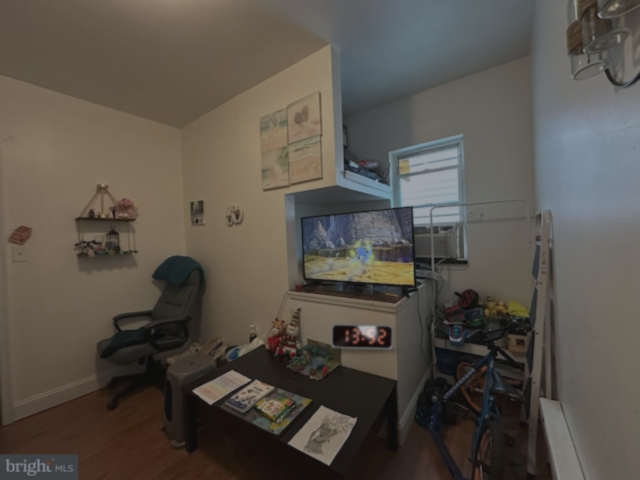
13:52
